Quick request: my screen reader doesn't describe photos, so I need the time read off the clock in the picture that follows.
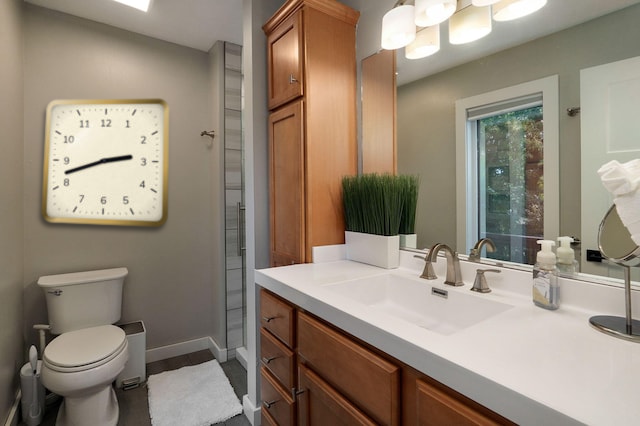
2:42
